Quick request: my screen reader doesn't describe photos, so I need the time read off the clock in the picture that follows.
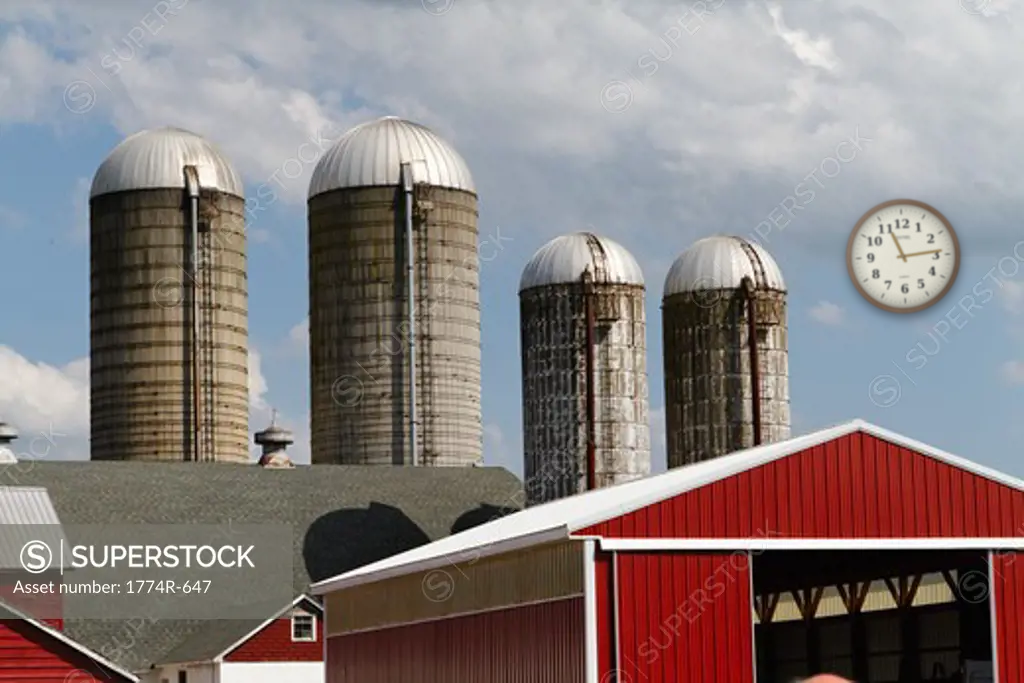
11:14
